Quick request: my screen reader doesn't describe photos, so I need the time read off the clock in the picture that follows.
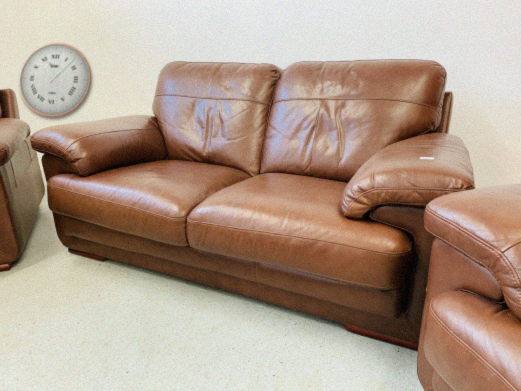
11:07
